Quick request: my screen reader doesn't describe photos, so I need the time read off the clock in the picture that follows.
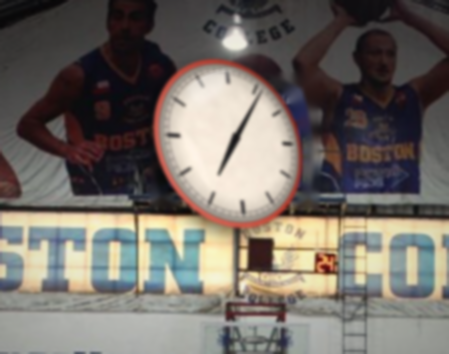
7:06
